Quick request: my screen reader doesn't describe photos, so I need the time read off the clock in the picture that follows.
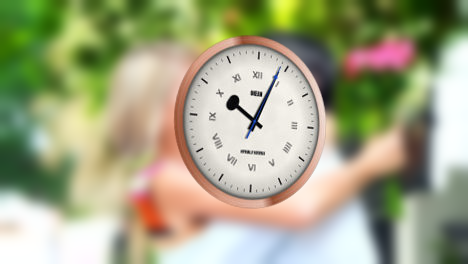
10:04:04
